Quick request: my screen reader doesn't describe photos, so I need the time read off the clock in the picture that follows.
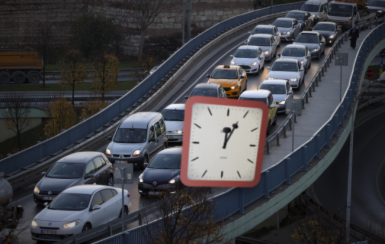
12:04
